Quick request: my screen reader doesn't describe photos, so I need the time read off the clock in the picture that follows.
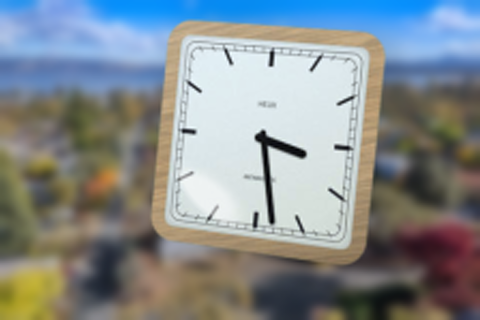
3:28
